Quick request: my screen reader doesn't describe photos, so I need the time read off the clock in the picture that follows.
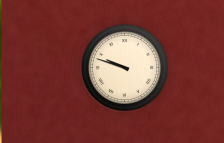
9:48
